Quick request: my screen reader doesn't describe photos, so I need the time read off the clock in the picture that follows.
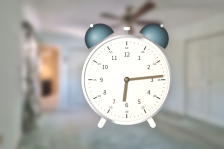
6:14
